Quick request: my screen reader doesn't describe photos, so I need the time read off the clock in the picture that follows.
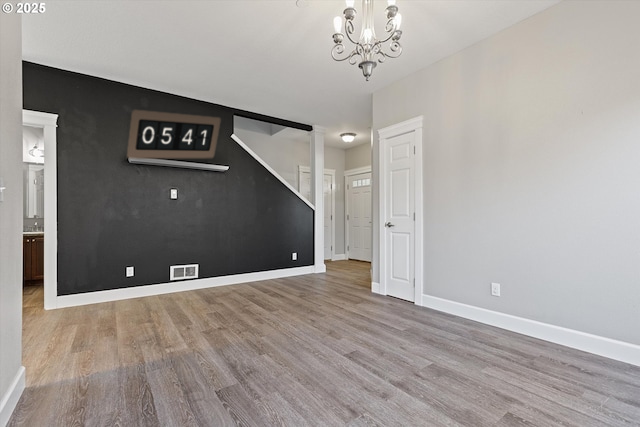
5:41
